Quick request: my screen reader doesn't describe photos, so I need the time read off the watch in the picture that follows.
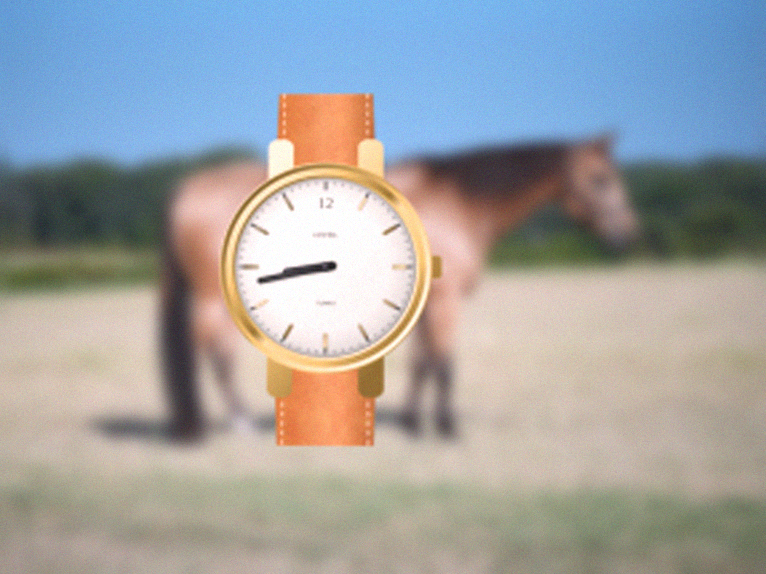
8:43
